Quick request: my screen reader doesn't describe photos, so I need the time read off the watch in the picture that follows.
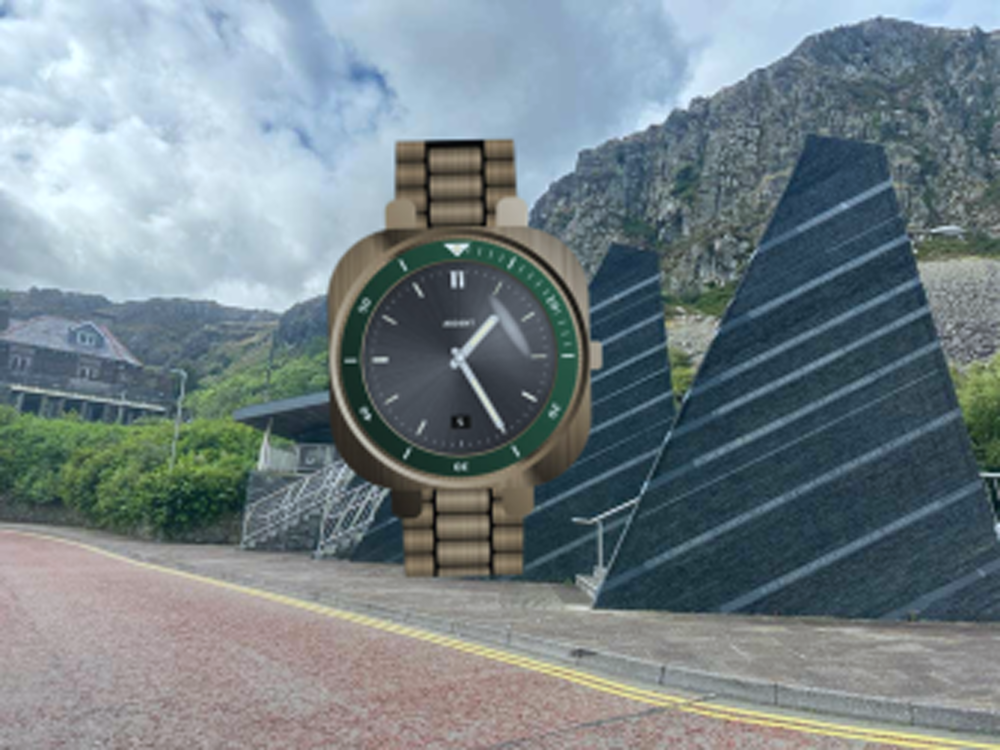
1:25
